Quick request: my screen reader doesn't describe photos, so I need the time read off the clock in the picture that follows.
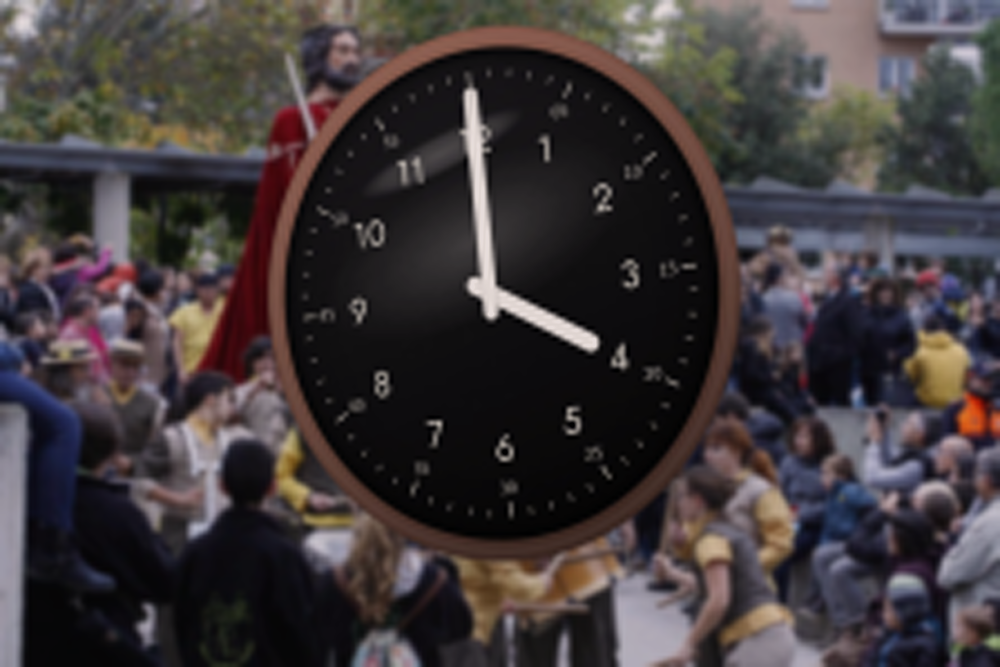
4:00
